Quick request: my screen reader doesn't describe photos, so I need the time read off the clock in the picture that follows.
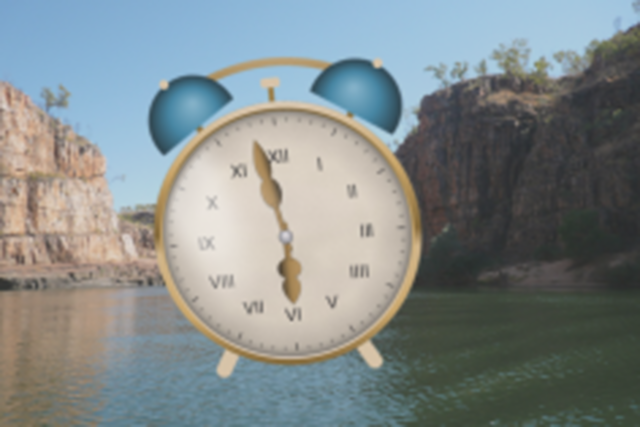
5:58
